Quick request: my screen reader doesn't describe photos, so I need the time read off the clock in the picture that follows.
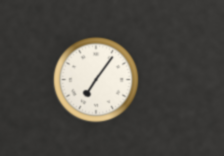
7:06
